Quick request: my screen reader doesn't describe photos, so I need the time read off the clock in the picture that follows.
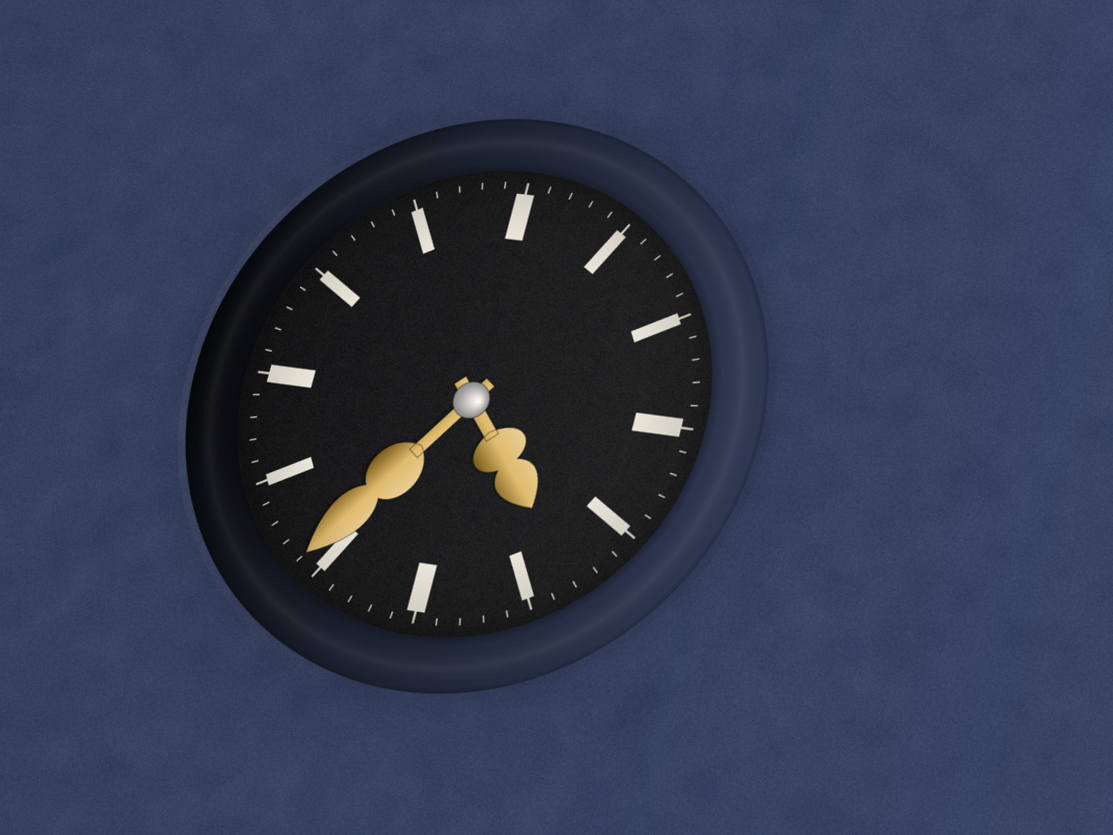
4:36
